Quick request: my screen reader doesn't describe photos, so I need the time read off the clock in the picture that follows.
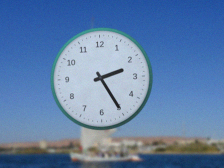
2:25
